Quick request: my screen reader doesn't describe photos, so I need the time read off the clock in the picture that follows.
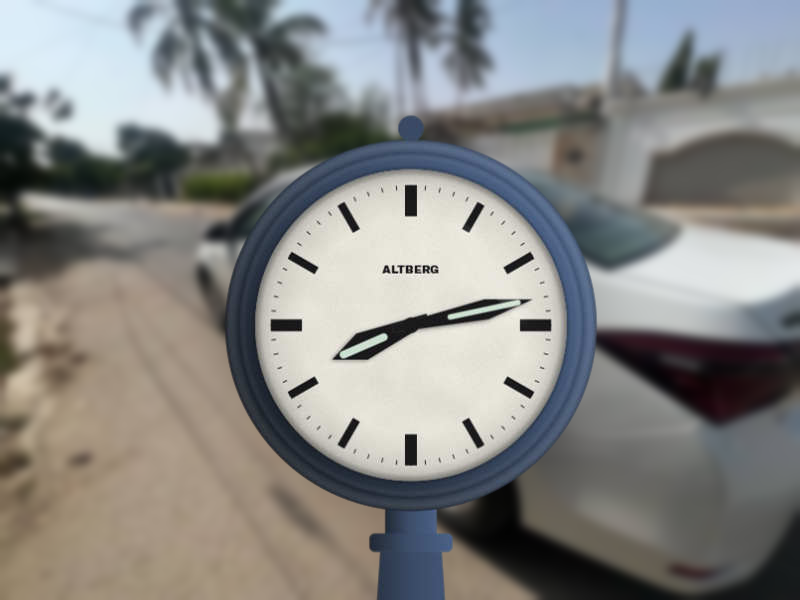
8:13
